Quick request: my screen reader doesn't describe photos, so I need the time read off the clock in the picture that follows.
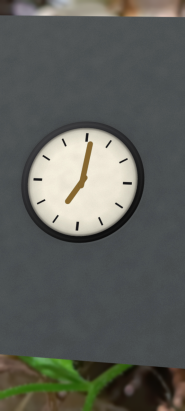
7:01
